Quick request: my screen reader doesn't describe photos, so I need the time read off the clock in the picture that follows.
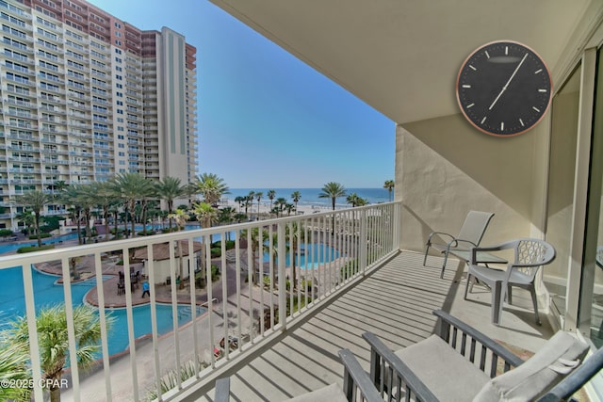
7:05
